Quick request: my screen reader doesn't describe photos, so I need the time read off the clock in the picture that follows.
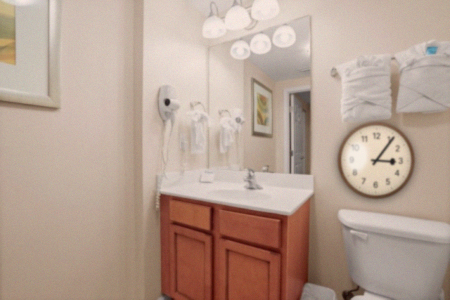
3:06
